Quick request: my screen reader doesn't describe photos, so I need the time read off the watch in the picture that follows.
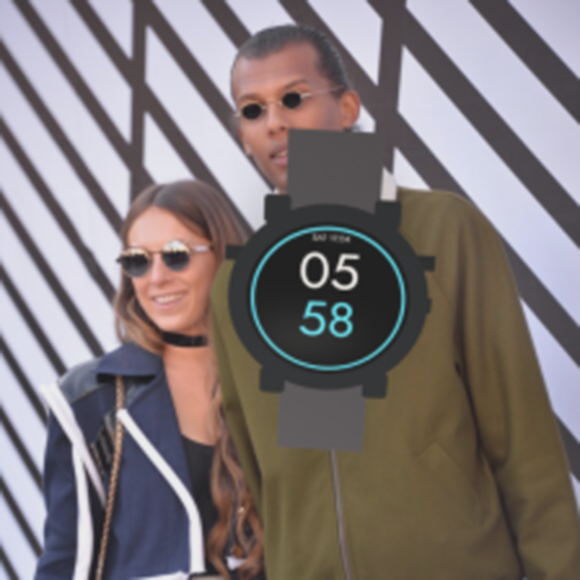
5:58
